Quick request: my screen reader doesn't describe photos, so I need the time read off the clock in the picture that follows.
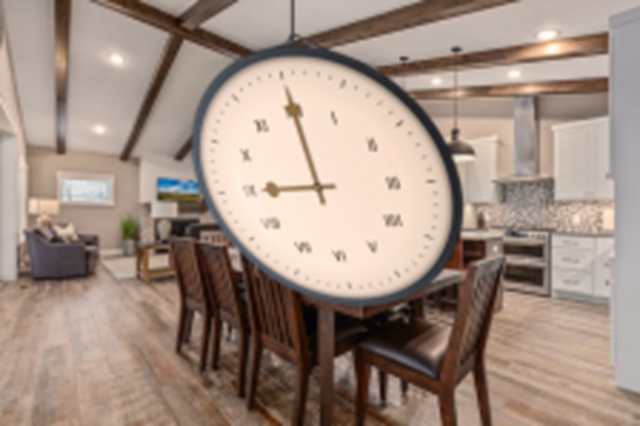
9:00
